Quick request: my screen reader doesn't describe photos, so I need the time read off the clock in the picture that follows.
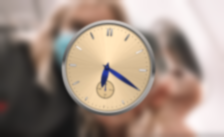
6:20
